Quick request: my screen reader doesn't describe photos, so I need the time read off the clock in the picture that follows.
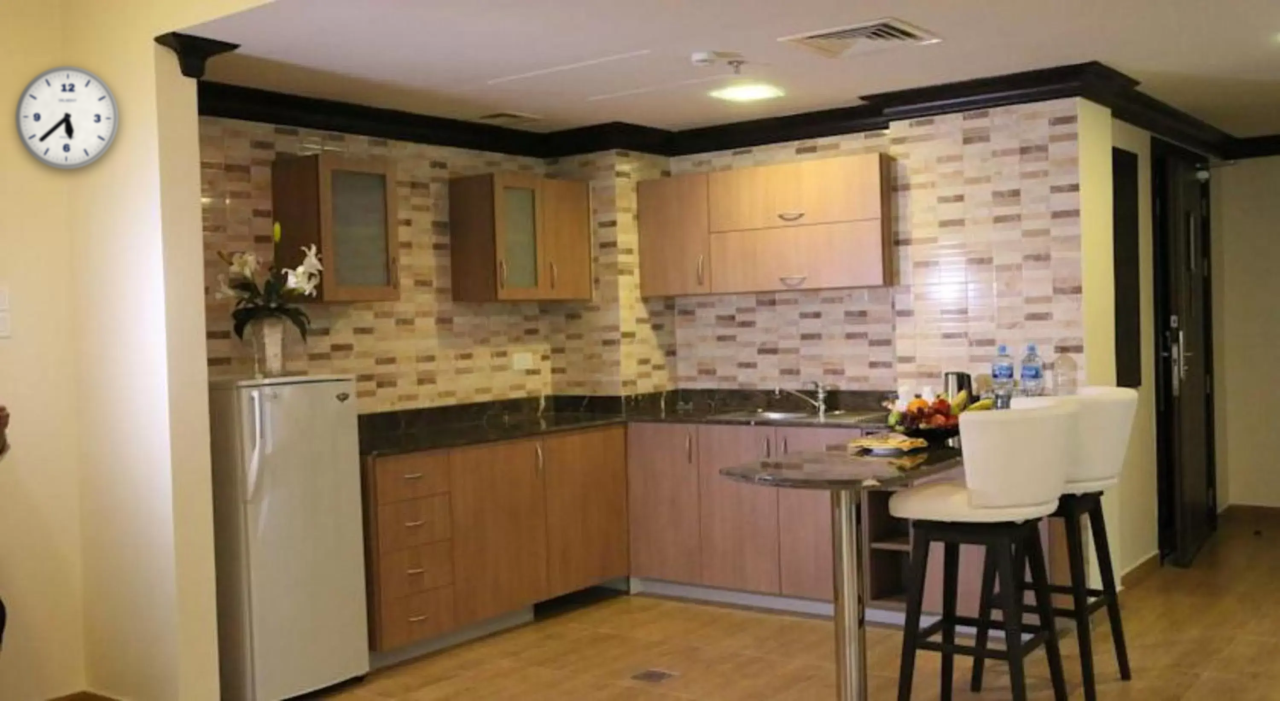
5:38
